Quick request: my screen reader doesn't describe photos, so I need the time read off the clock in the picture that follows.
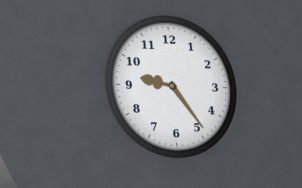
9:24
